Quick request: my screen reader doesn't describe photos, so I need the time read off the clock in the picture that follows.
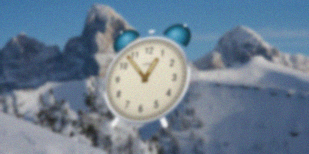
12:53
